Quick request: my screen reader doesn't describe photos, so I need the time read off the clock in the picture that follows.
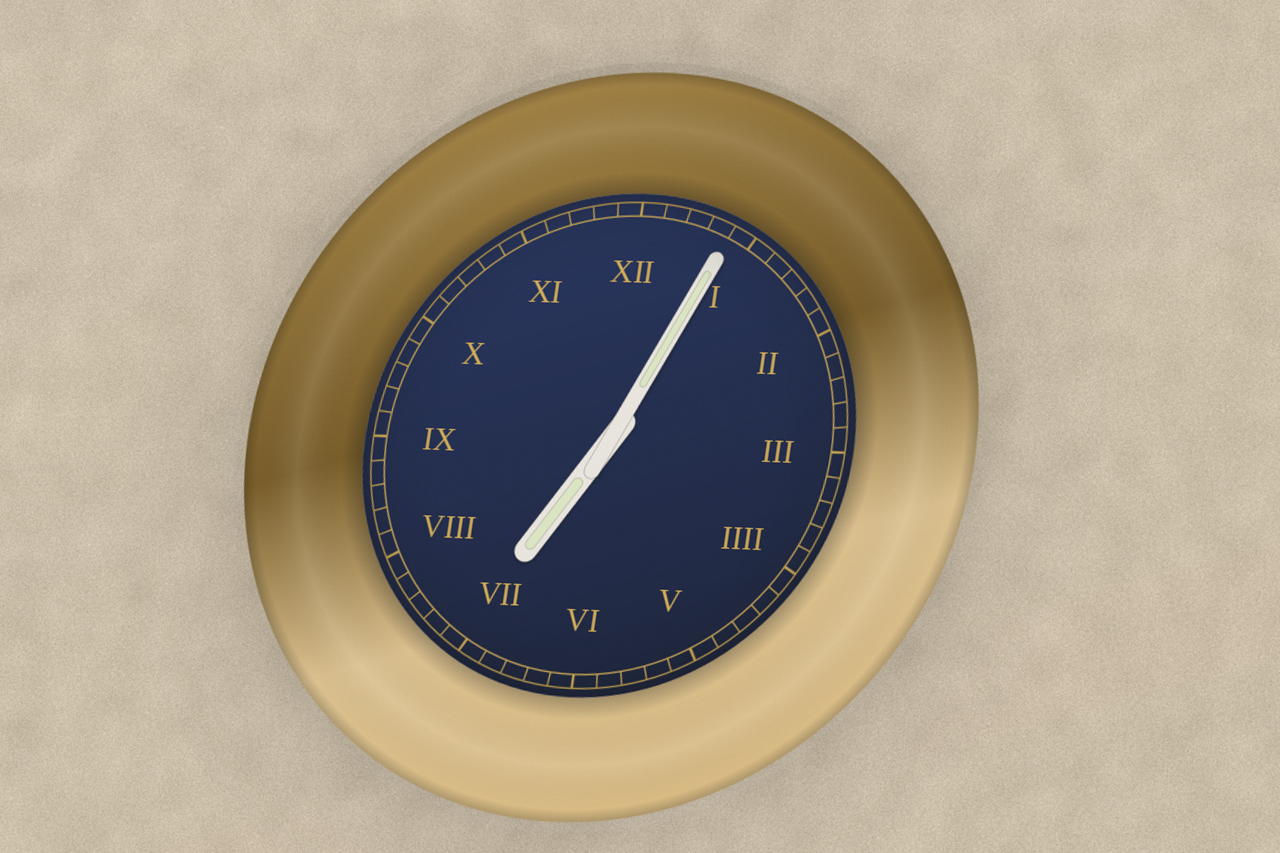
7:04
